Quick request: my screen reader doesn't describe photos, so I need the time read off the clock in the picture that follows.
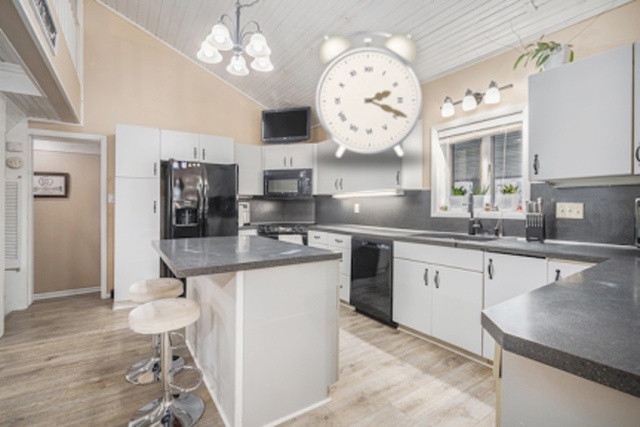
2:19
